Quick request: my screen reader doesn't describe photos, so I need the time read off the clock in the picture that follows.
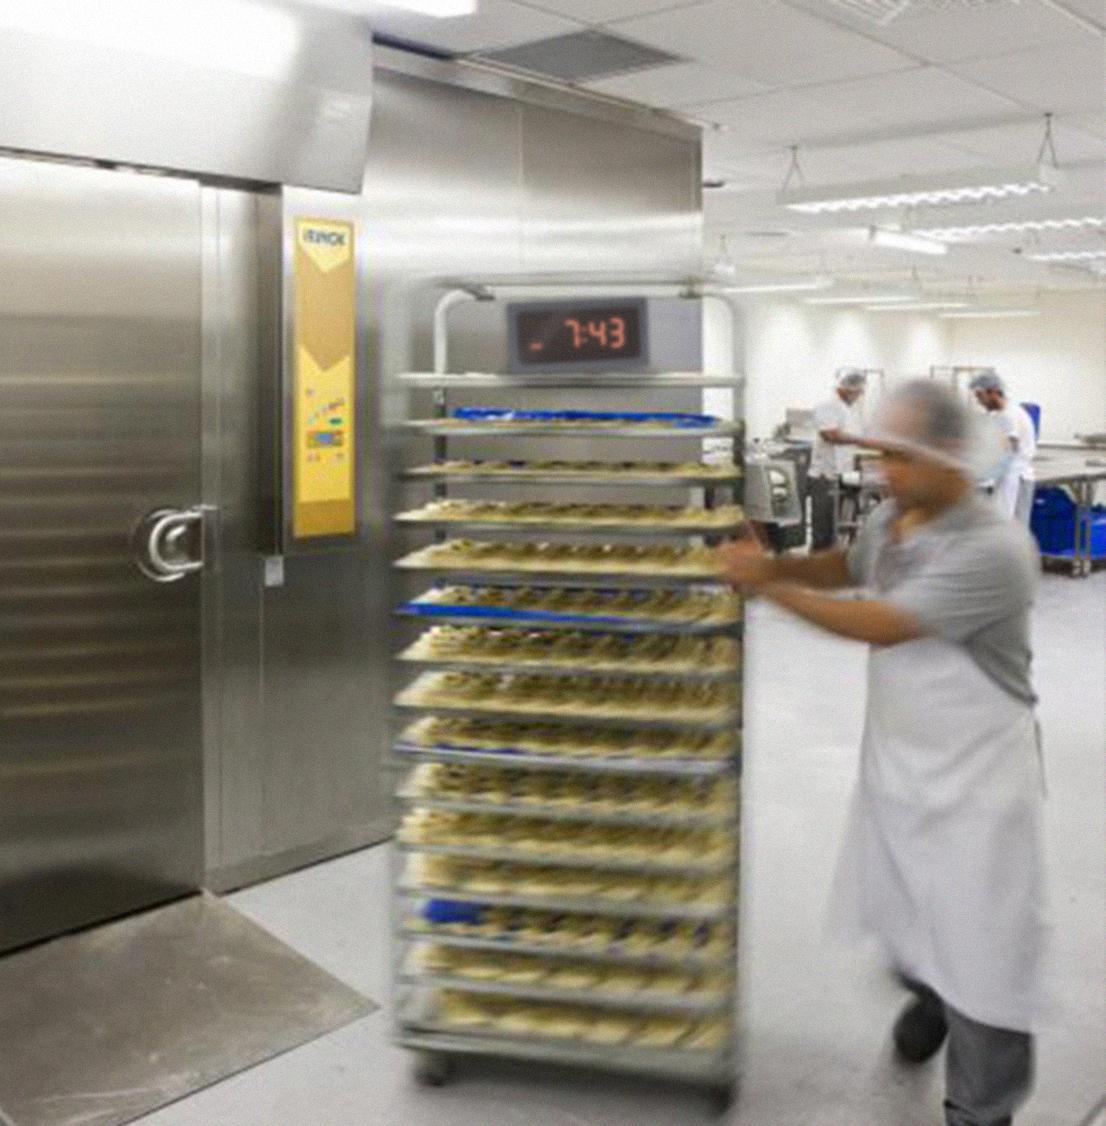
7:43
